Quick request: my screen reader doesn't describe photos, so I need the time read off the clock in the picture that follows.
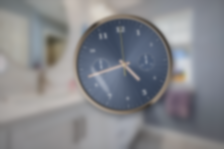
4:43
